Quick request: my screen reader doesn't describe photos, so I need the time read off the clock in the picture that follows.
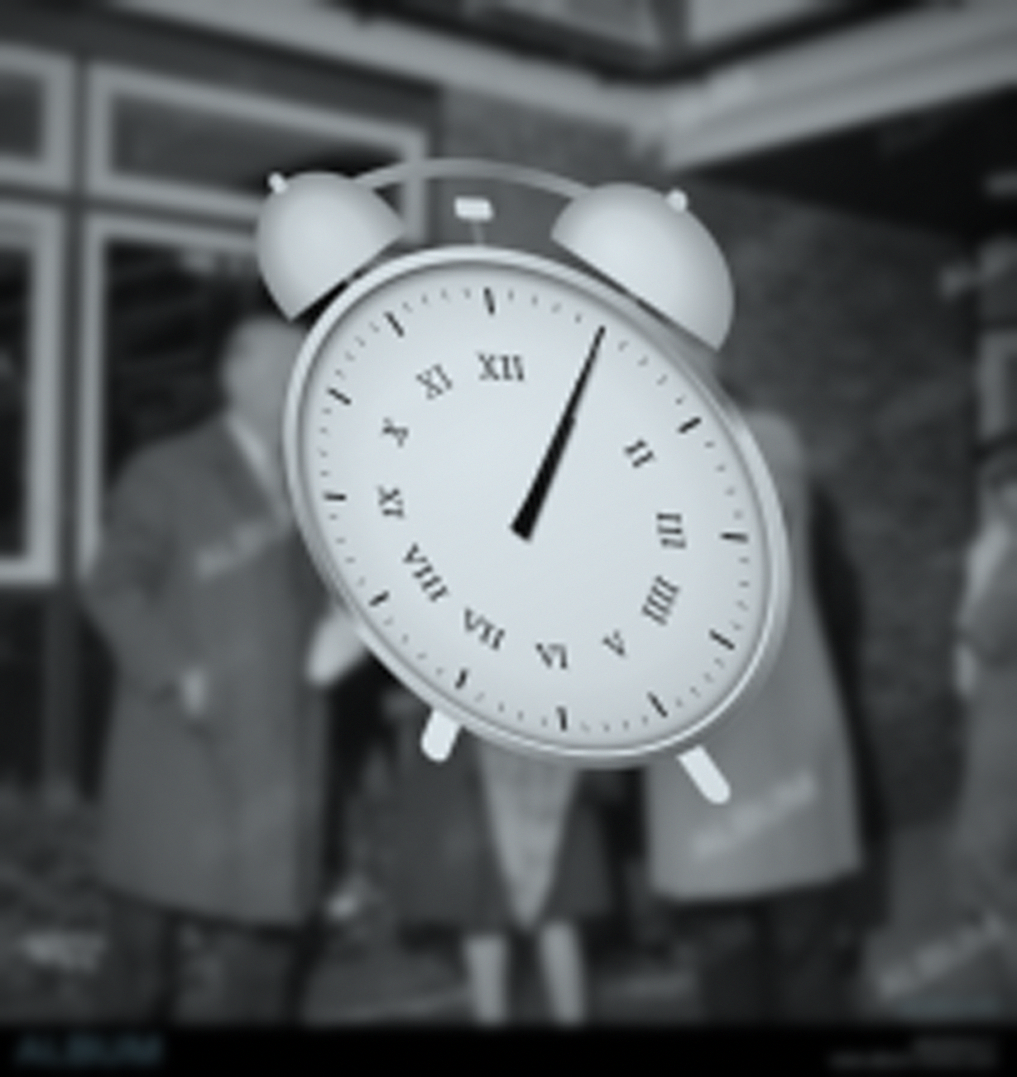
1:05
